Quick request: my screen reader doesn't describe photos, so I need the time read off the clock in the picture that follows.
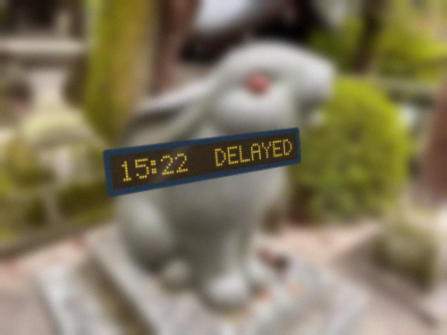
15:22
